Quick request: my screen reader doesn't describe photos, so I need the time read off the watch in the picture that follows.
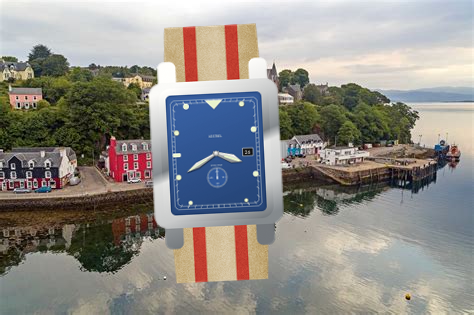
3:40
